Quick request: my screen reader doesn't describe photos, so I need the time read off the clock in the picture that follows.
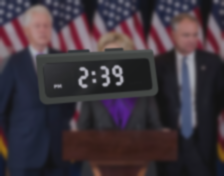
2:39
